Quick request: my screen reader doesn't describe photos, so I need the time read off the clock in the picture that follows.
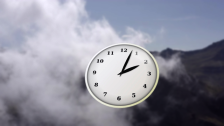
2:03
